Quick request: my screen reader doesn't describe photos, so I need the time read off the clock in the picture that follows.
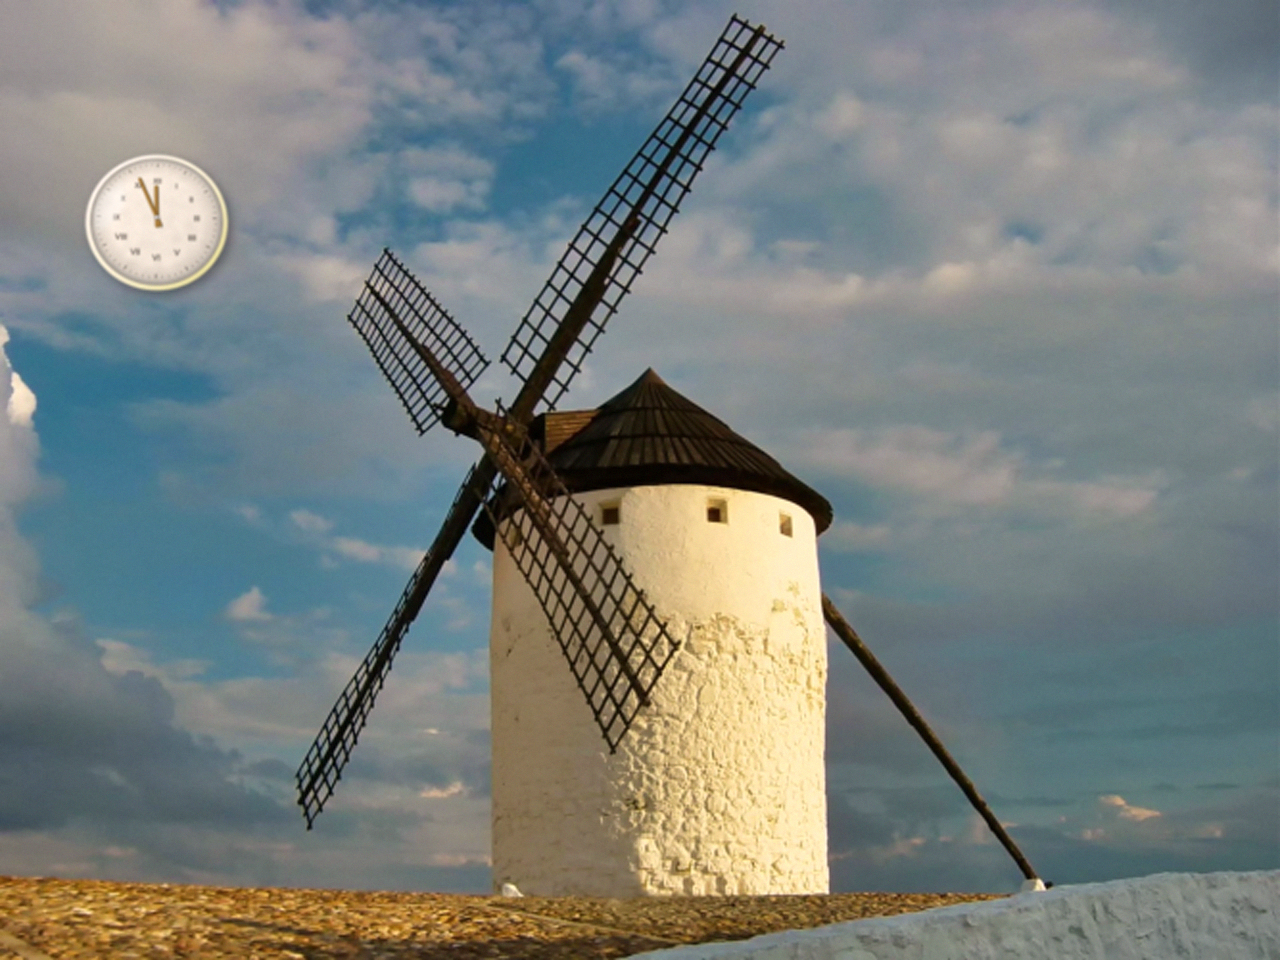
11:56
